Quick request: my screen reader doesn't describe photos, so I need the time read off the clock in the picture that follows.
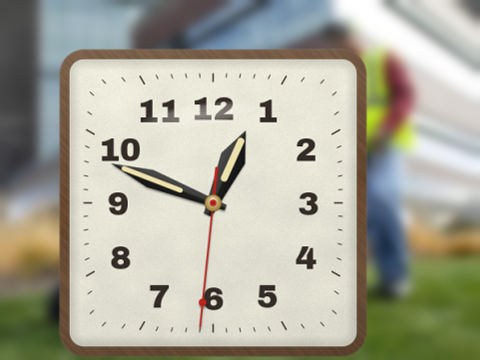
12:48:31
